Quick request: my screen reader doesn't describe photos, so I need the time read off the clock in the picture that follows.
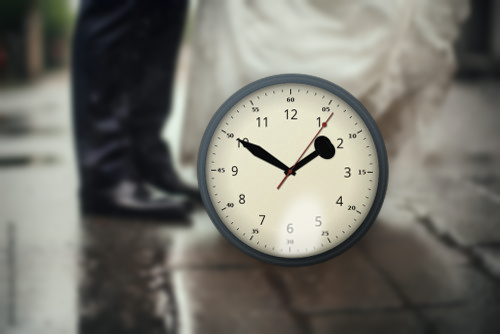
1:50:06
